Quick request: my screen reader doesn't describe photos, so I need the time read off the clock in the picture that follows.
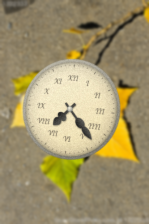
7:23
